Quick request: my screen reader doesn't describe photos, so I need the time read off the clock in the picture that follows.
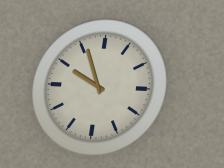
9:56
